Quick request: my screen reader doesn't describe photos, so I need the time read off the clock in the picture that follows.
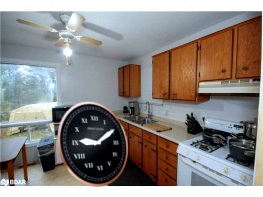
9:10
